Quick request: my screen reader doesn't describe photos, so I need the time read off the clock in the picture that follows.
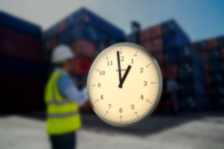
12:59
